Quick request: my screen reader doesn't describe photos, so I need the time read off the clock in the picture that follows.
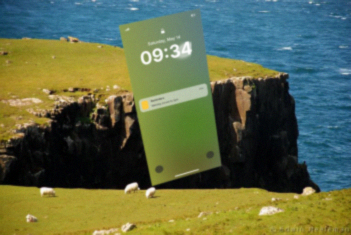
9:34
